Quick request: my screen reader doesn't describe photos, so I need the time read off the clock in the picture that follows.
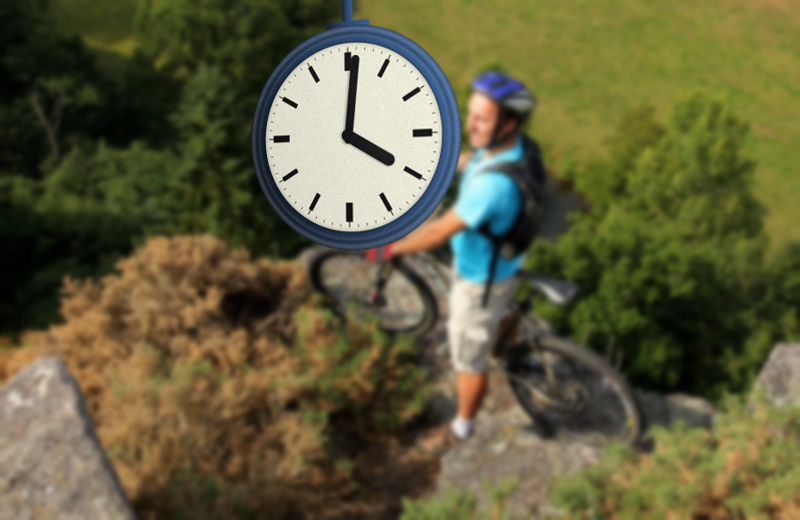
4:01
